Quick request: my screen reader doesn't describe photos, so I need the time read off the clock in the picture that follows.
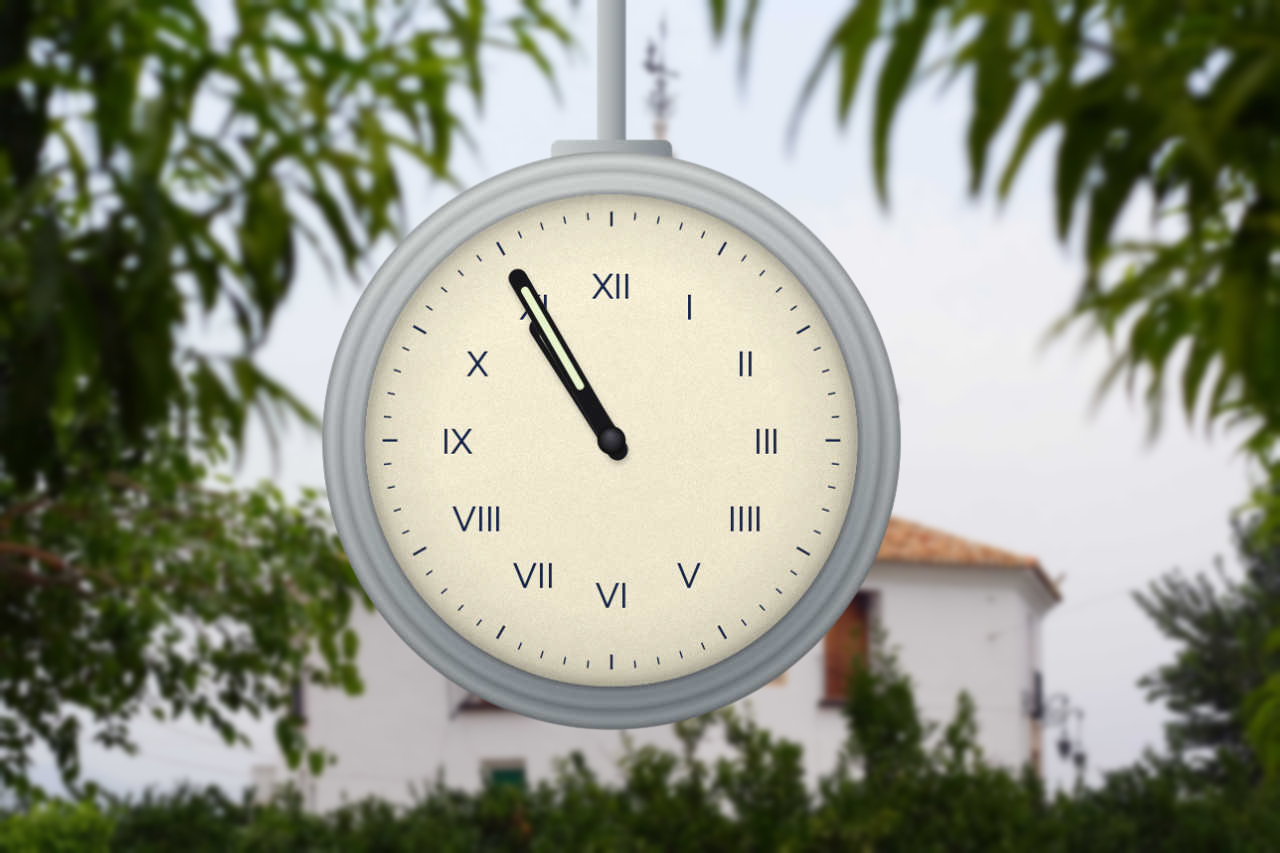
10:55
